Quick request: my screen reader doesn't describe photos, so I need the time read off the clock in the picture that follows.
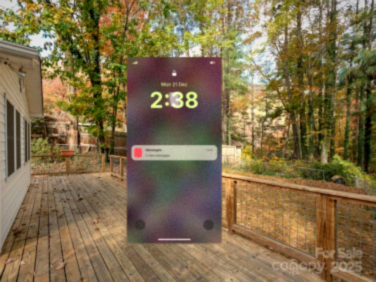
2:38
